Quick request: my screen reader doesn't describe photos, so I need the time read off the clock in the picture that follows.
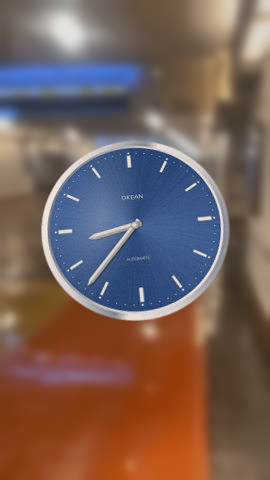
8:37
